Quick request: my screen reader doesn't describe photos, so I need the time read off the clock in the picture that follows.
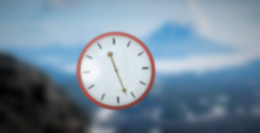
11:27
